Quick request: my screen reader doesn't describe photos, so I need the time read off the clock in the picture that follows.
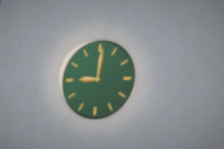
9:01
